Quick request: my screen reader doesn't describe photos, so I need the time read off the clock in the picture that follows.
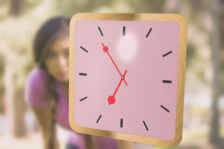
6:54
